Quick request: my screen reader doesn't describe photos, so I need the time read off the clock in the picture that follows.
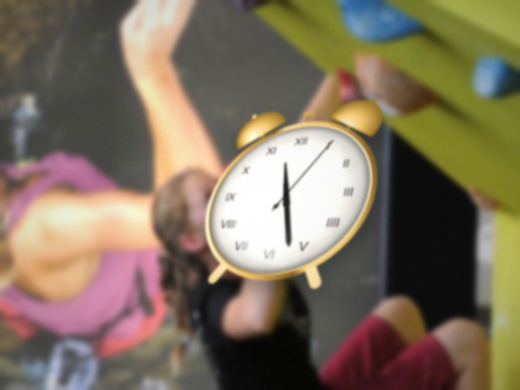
11:27:05
